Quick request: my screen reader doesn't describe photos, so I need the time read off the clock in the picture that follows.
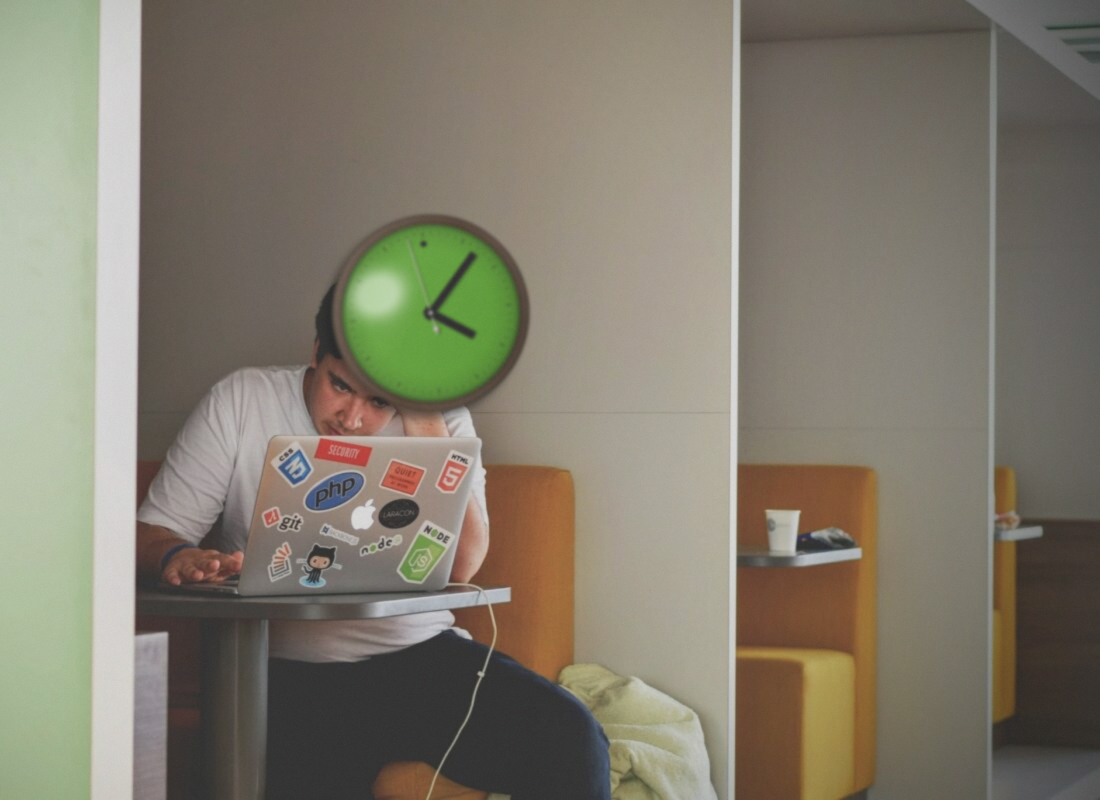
4:06:58
